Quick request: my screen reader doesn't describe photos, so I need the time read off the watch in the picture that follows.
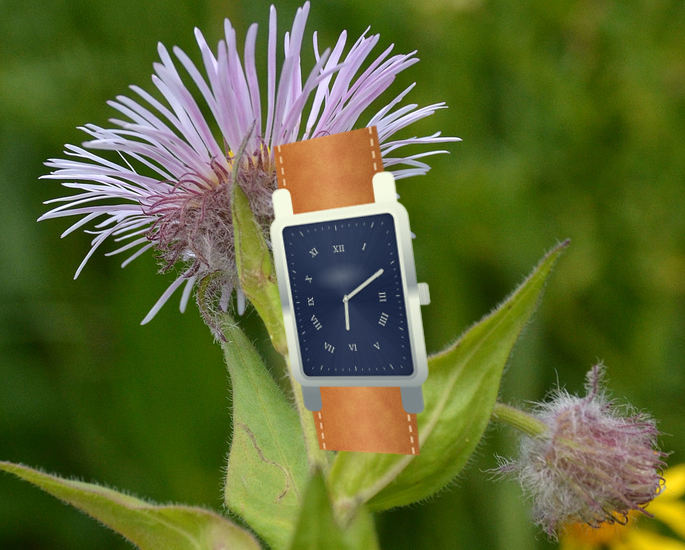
6:10
